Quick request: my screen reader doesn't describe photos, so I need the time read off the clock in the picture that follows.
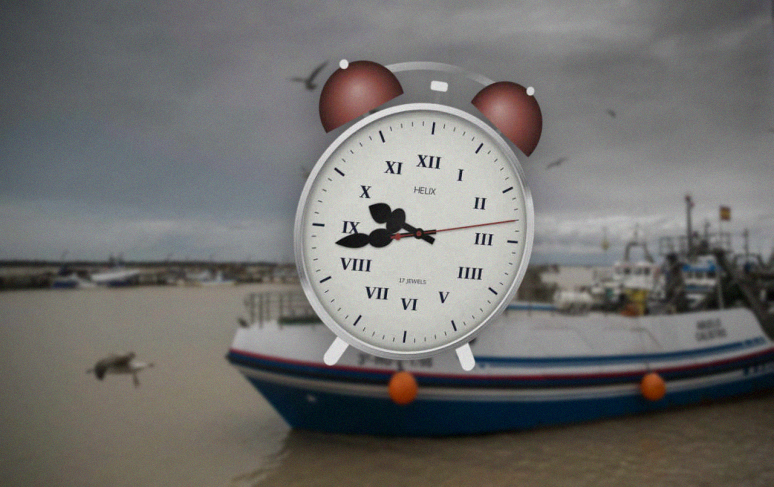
9:43:13
